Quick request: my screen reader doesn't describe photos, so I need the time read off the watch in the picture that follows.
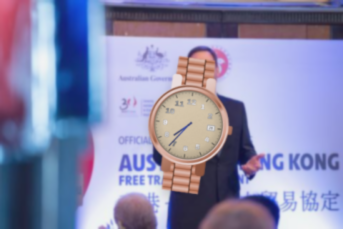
7:36
